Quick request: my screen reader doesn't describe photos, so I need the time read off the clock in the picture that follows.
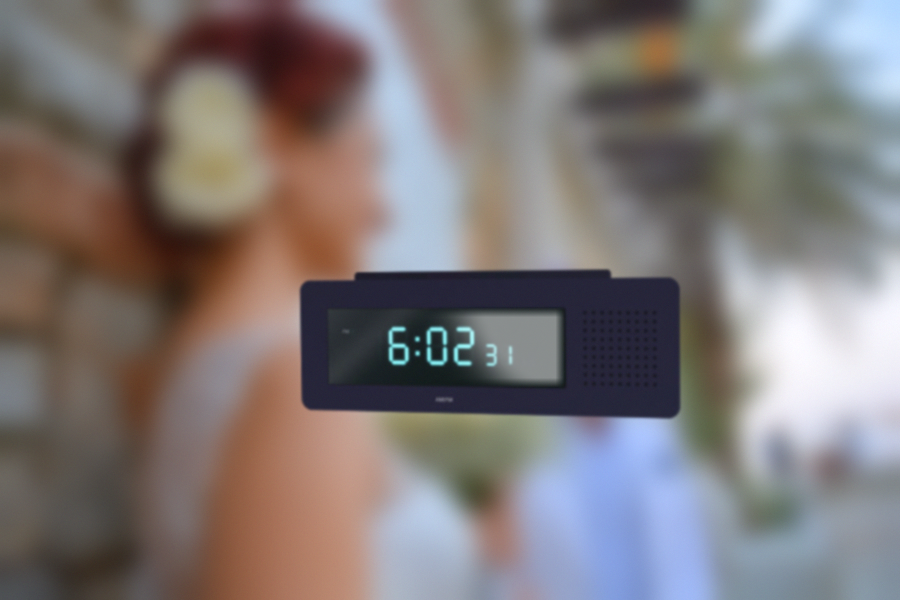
6:02:31
